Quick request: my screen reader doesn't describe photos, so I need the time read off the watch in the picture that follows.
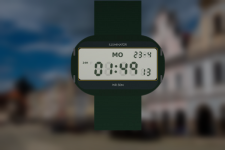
1:49:13
